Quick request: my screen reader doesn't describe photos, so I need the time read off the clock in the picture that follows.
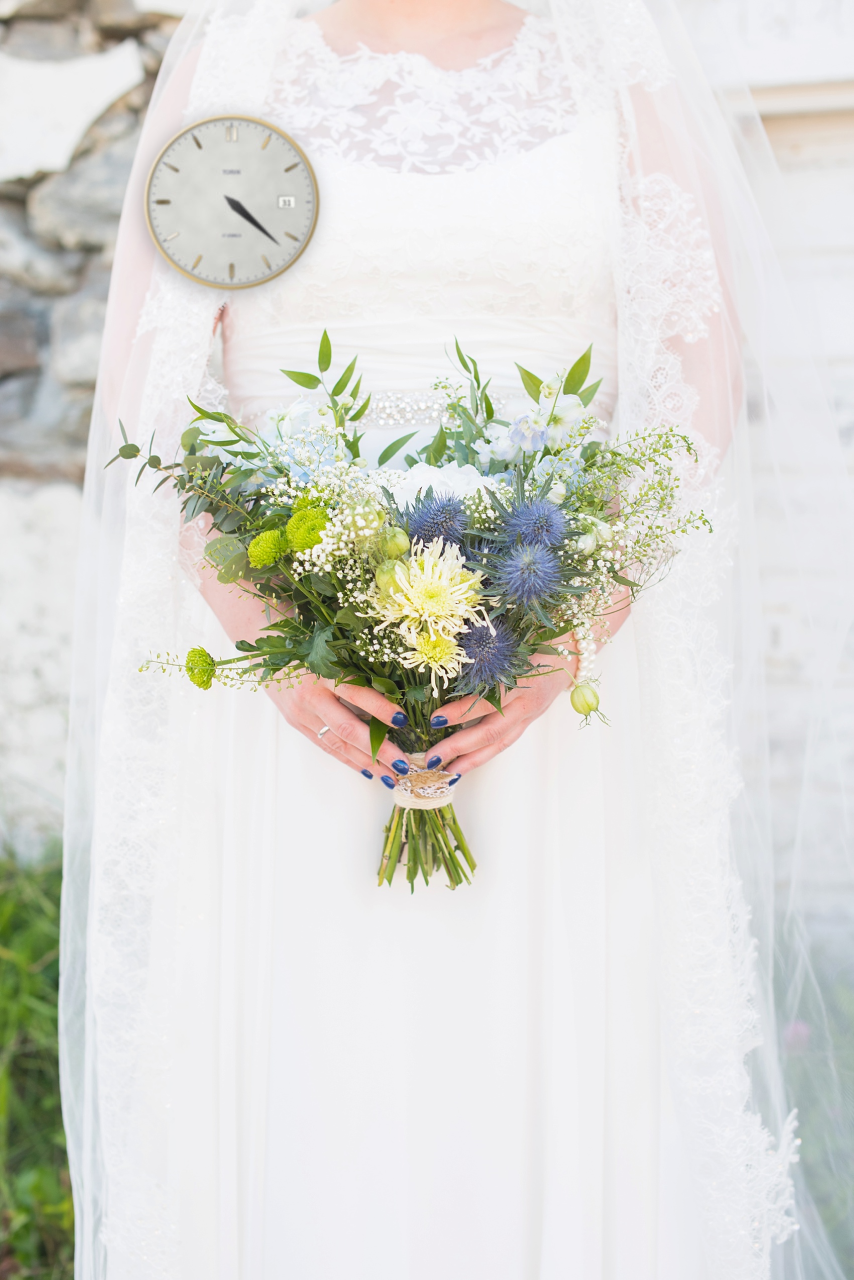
4:22
